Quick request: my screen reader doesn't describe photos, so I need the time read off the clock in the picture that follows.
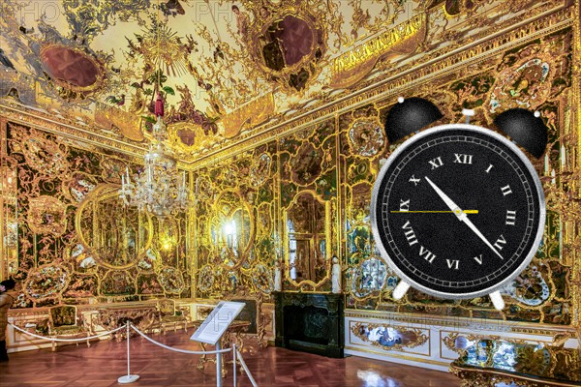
10:21:44
